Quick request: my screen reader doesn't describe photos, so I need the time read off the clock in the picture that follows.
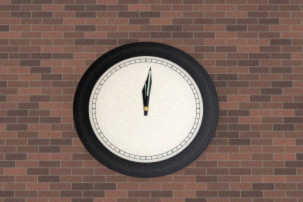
12:01
